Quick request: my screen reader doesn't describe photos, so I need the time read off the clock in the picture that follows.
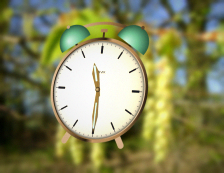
11:30
